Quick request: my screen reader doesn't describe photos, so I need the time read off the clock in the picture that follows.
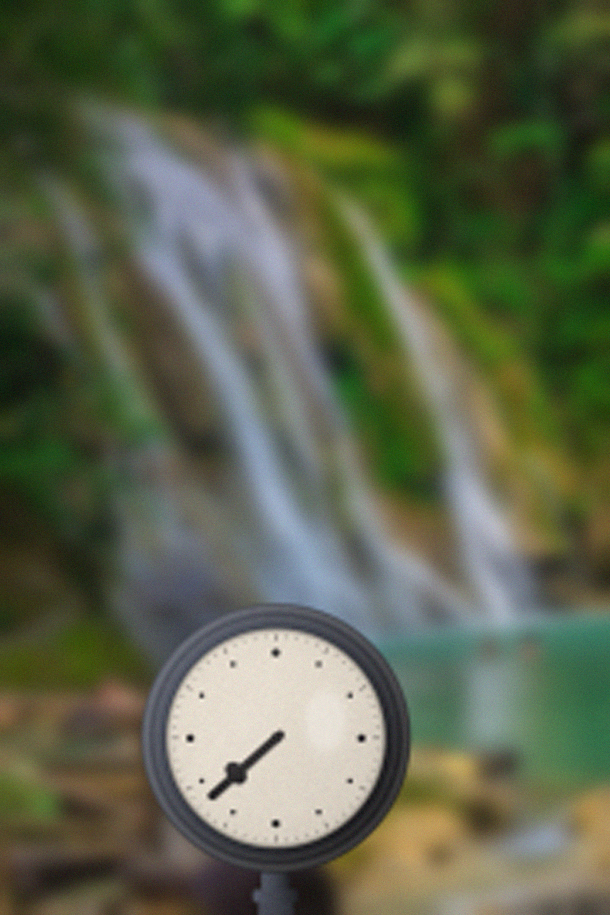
7:38
